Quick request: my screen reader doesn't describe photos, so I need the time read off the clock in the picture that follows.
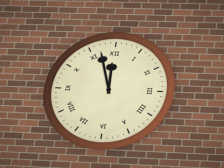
11:57
